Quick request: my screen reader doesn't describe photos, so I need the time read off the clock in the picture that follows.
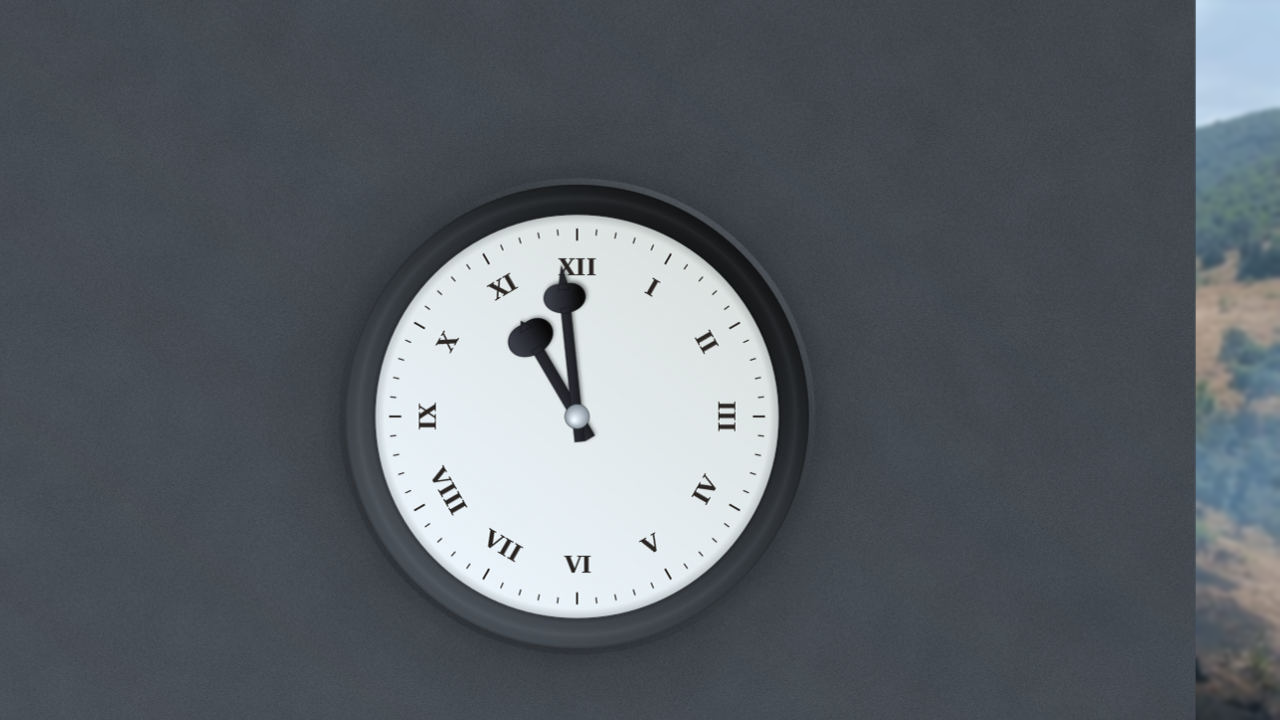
10:59
